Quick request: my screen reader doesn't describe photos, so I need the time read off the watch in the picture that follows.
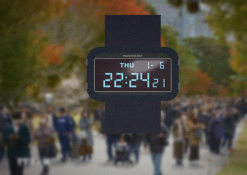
22:24:21
